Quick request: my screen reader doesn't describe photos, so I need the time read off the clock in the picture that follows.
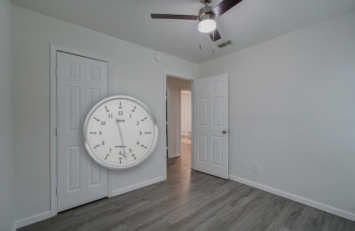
11:28
